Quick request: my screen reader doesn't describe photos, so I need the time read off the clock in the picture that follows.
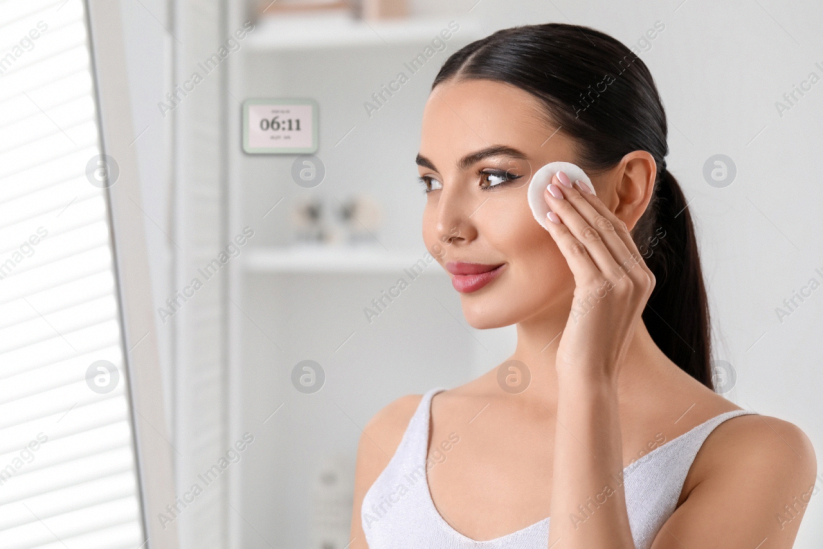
6:11
